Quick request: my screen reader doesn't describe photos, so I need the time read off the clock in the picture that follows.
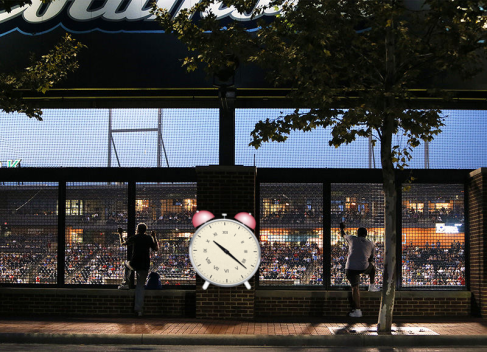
10:22
